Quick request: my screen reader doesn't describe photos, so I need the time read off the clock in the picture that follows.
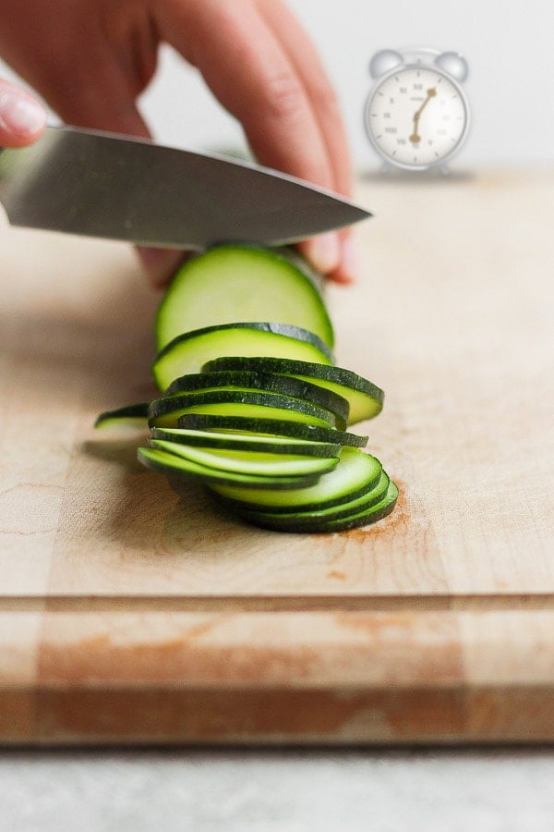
6:05
